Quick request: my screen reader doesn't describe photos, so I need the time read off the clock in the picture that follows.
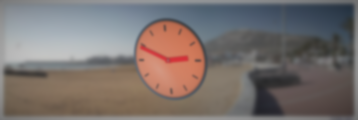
2:49
